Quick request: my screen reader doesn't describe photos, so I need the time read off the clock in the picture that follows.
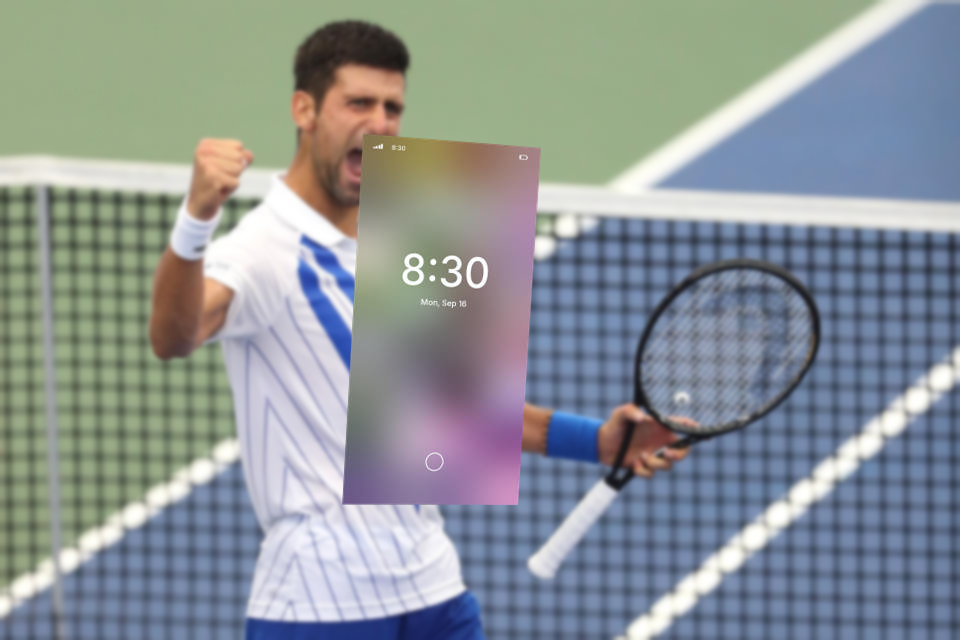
8:30
